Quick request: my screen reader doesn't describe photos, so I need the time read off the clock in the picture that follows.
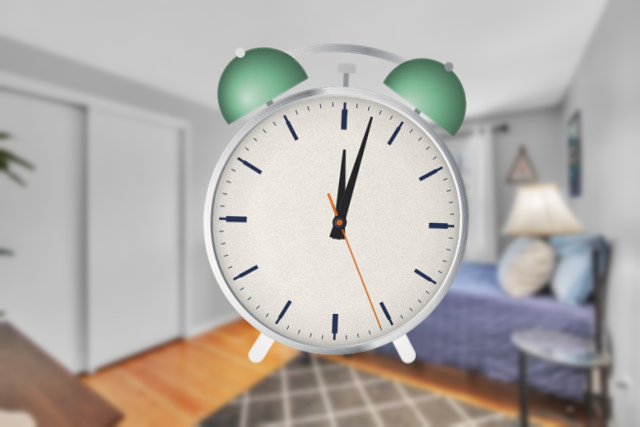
12:02:26
